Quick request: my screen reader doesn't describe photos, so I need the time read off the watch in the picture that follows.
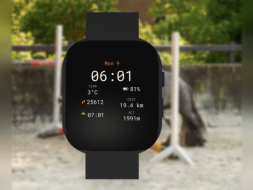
6:01
